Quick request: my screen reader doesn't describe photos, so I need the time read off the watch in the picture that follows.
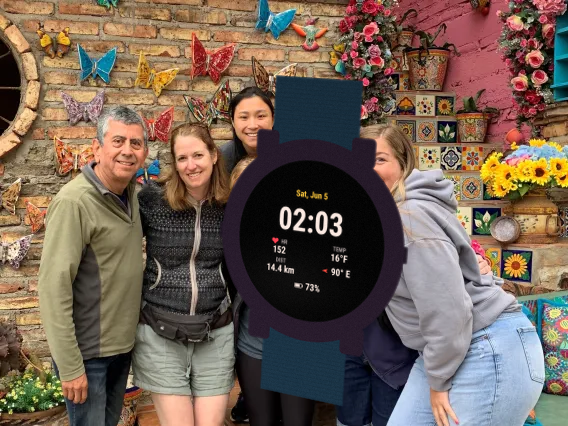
2:03
